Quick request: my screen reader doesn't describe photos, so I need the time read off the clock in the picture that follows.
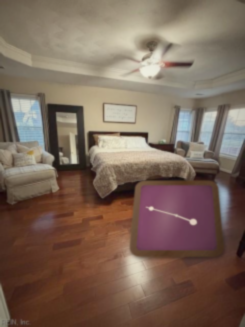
3:48
